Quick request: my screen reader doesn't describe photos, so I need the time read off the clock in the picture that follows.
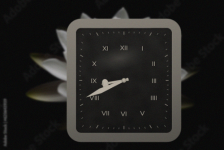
8:41
